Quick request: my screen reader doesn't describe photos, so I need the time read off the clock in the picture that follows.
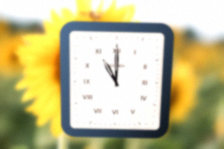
11:00
